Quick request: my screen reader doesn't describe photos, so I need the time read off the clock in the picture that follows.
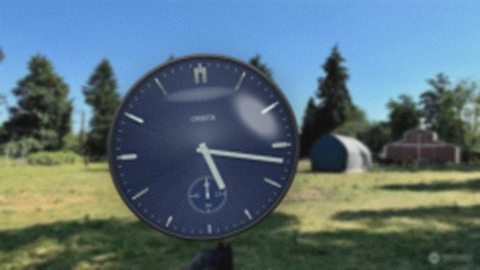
5:17
